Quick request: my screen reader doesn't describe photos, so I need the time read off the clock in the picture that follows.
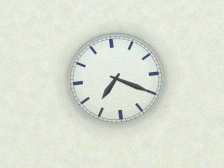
7:20
